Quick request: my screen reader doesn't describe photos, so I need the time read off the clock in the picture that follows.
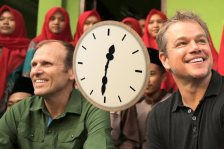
12:31
